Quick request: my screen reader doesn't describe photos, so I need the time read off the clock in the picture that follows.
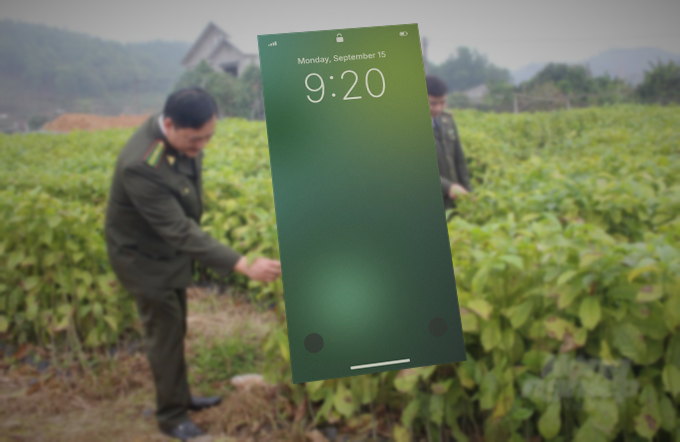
9:20
